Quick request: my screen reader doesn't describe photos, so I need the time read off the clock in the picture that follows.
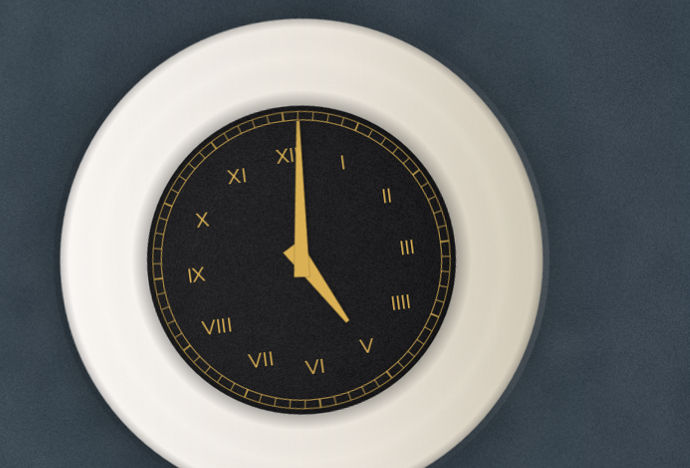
5:01
